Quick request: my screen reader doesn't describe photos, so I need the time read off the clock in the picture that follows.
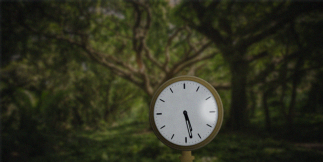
5:28
